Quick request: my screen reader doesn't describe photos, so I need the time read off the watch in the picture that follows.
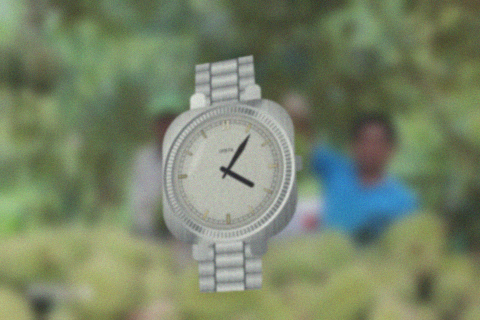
4:06
